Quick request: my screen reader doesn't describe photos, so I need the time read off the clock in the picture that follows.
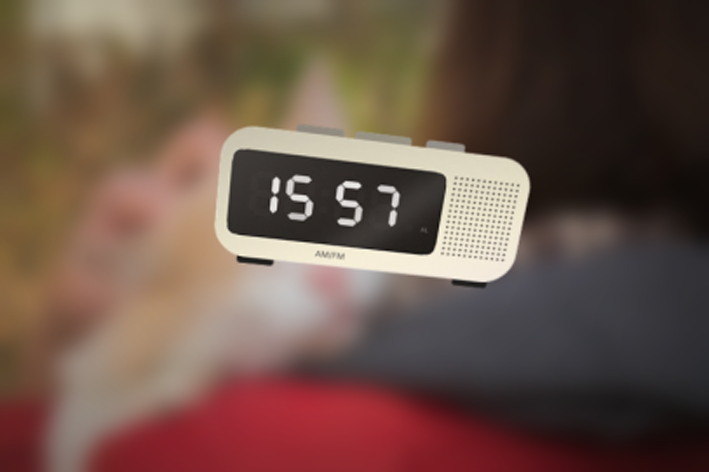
15:57
